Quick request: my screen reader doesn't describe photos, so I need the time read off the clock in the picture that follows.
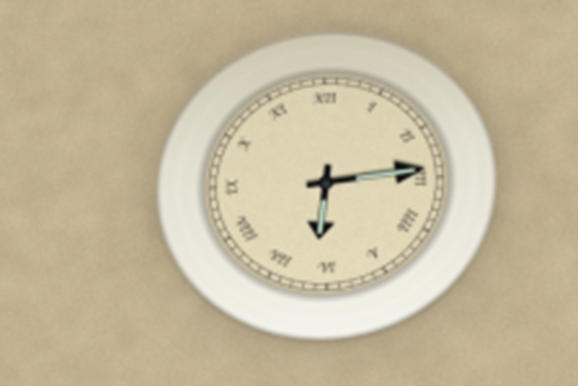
6:14
